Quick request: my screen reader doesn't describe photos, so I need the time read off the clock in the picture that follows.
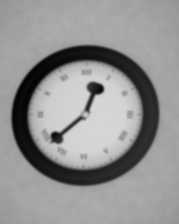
12:38
